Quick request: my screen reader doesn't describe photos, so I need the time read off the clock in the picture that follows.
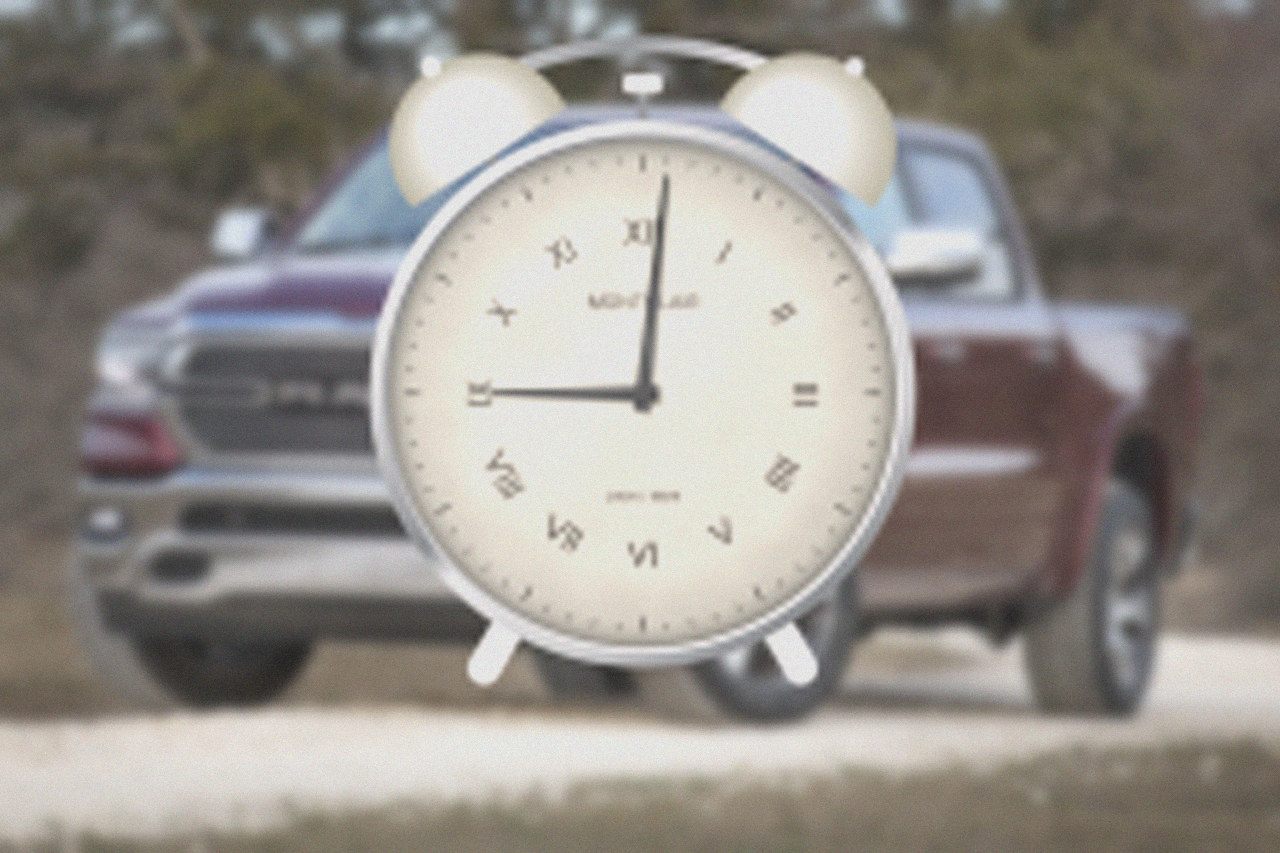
9:01
